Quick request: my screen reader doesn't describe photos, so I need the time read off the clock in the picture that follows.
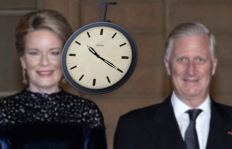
10:20
